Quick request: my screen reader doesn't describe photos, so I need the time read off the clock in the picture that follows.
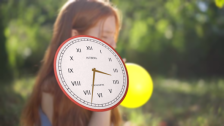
3:33
